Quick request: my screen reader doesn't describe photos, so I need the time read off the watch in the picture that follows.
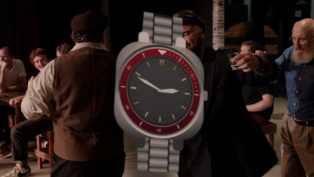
2:49
